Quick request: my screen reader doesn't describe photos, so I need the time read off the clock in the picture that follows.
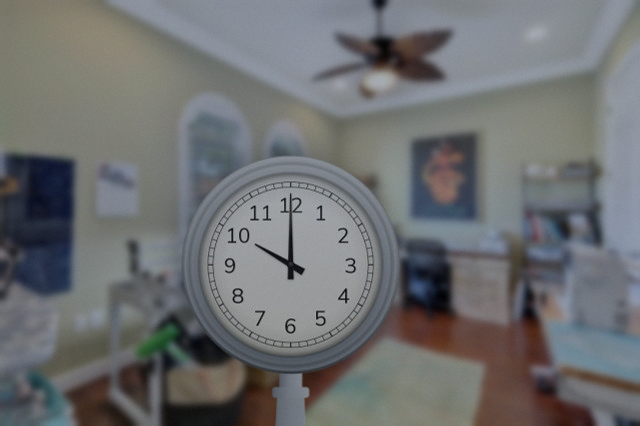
10:00
